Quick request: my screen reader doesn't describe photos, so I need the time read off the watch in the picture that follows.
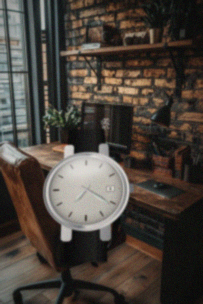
7:21
